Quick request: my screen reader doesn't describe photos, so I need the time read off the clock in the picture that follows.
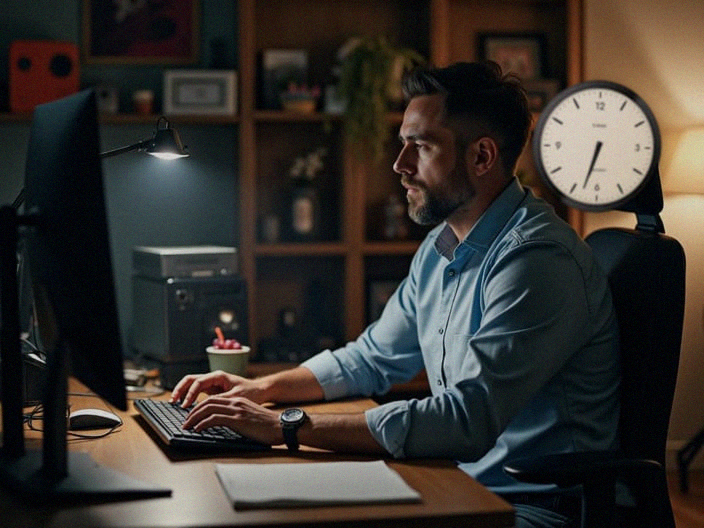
6:33
